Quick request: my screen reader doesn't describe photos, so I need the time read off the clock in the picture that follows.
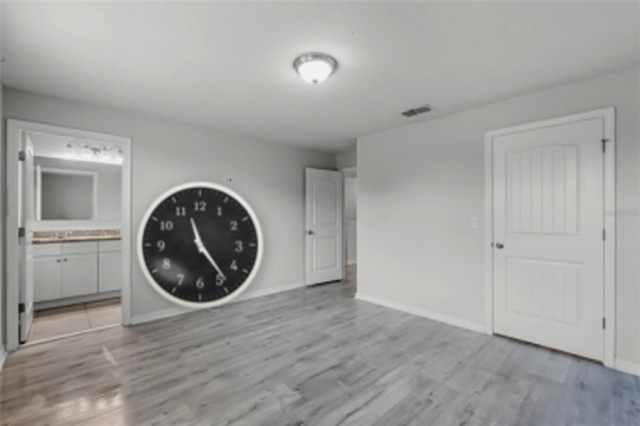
11:24
